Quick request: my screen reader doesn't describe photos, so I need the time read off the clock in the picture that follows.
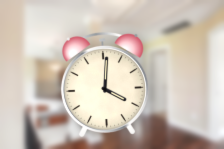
4:01
